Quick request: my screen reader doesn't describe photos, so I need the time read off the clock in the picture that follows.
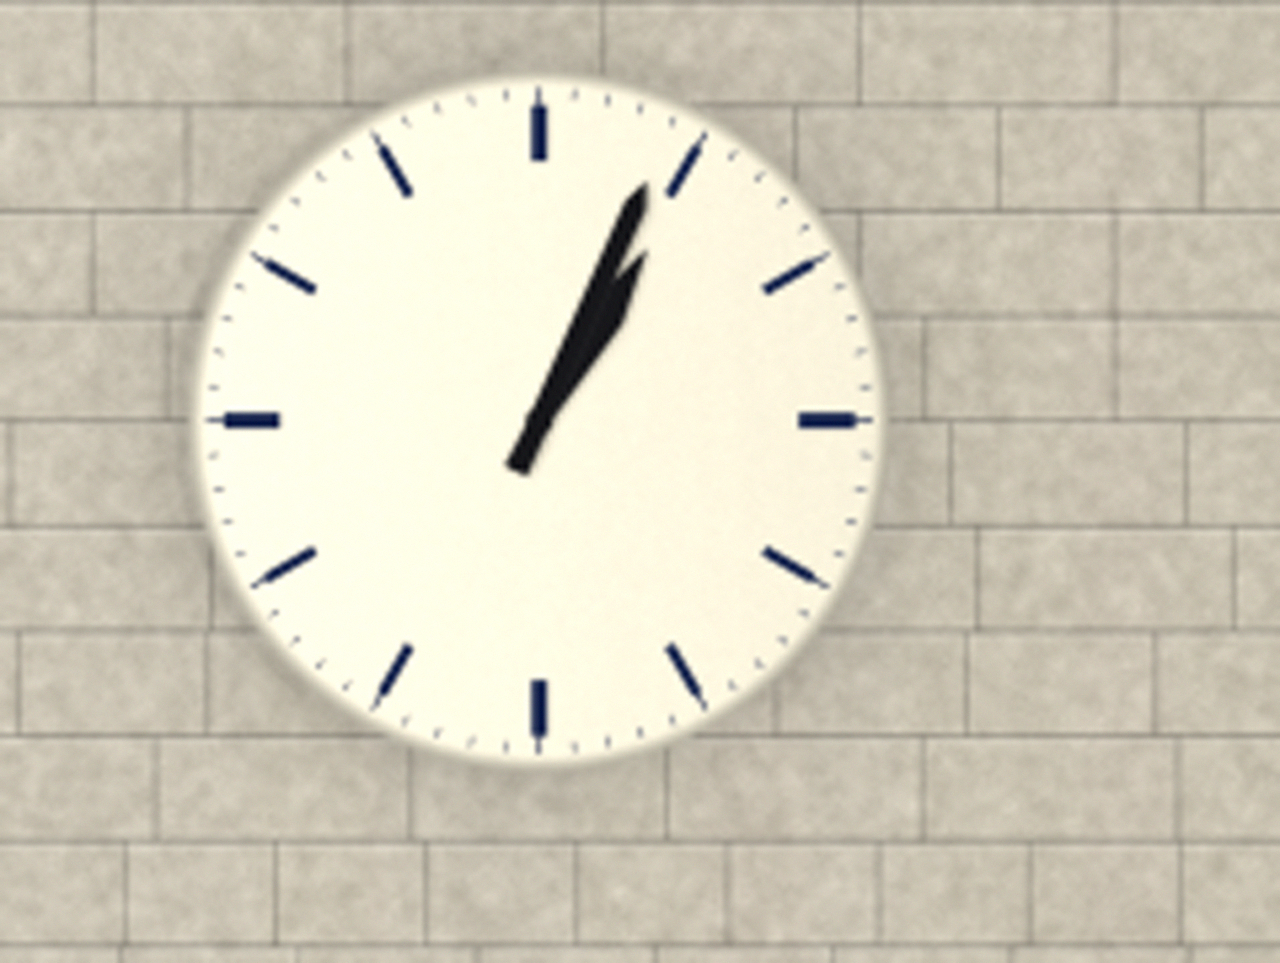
1:04
